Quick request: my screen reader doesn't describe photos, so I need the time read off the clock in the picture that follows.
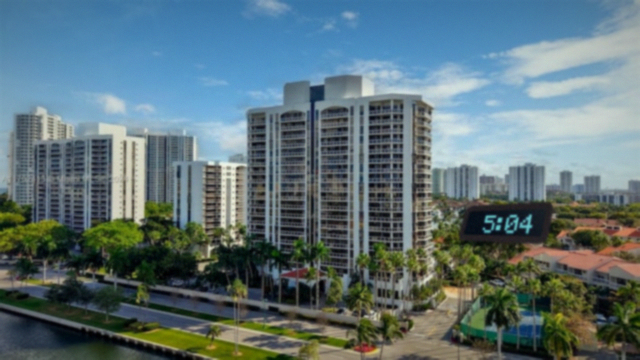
5:04
